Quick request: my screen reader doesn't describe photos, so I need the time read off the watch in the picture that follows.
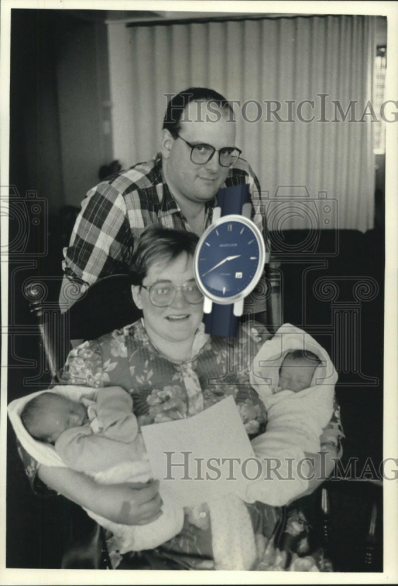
2:40
